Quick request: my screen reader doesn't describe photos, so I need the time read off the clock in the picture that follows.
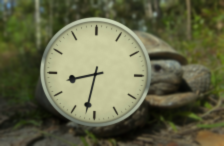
8:32
